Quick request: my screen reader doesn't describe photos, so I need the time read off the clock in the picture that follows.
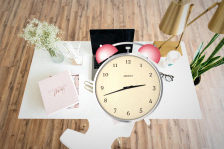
2:42
